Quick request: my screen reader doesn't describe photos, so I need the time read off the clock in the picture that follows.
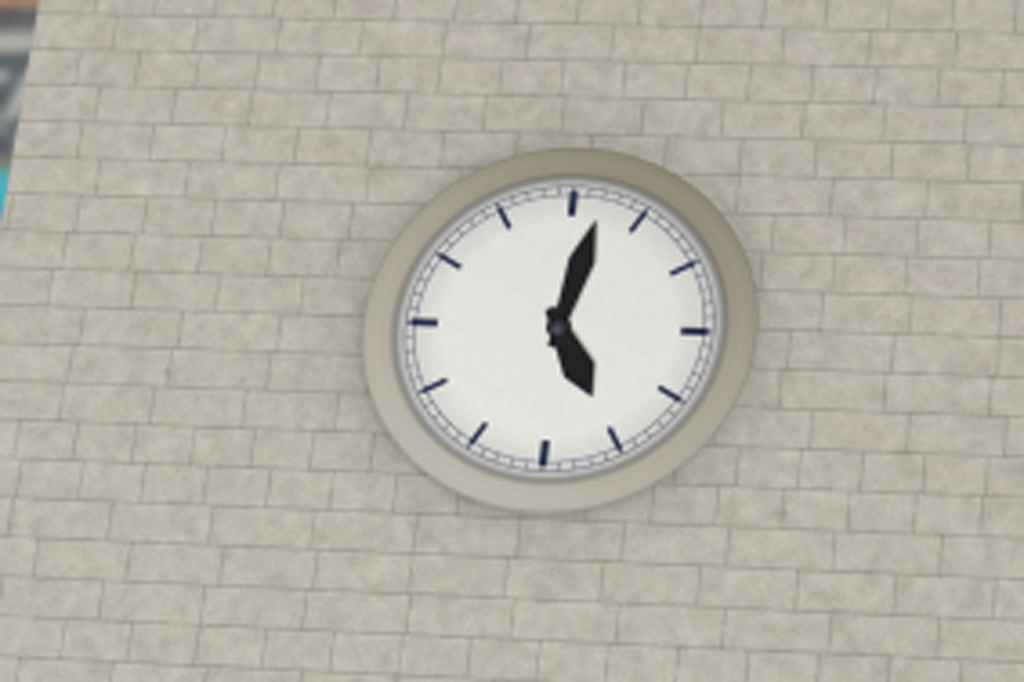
5:02
